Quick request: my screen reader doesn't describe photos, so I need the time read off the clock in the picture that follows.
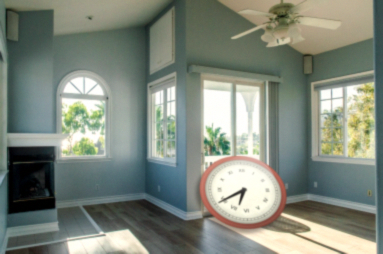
6:40
